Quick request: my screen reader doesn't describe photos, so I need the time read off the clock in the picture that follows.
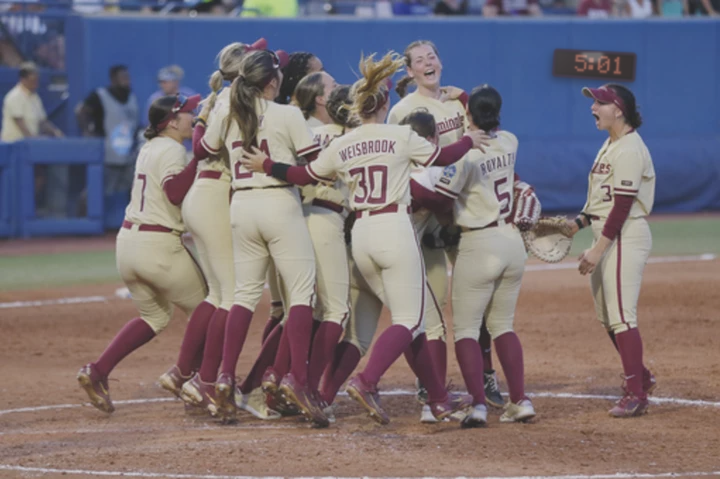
5:01
